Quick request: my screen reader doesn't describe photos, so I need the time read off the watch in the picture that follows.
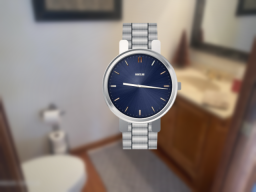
9:16
